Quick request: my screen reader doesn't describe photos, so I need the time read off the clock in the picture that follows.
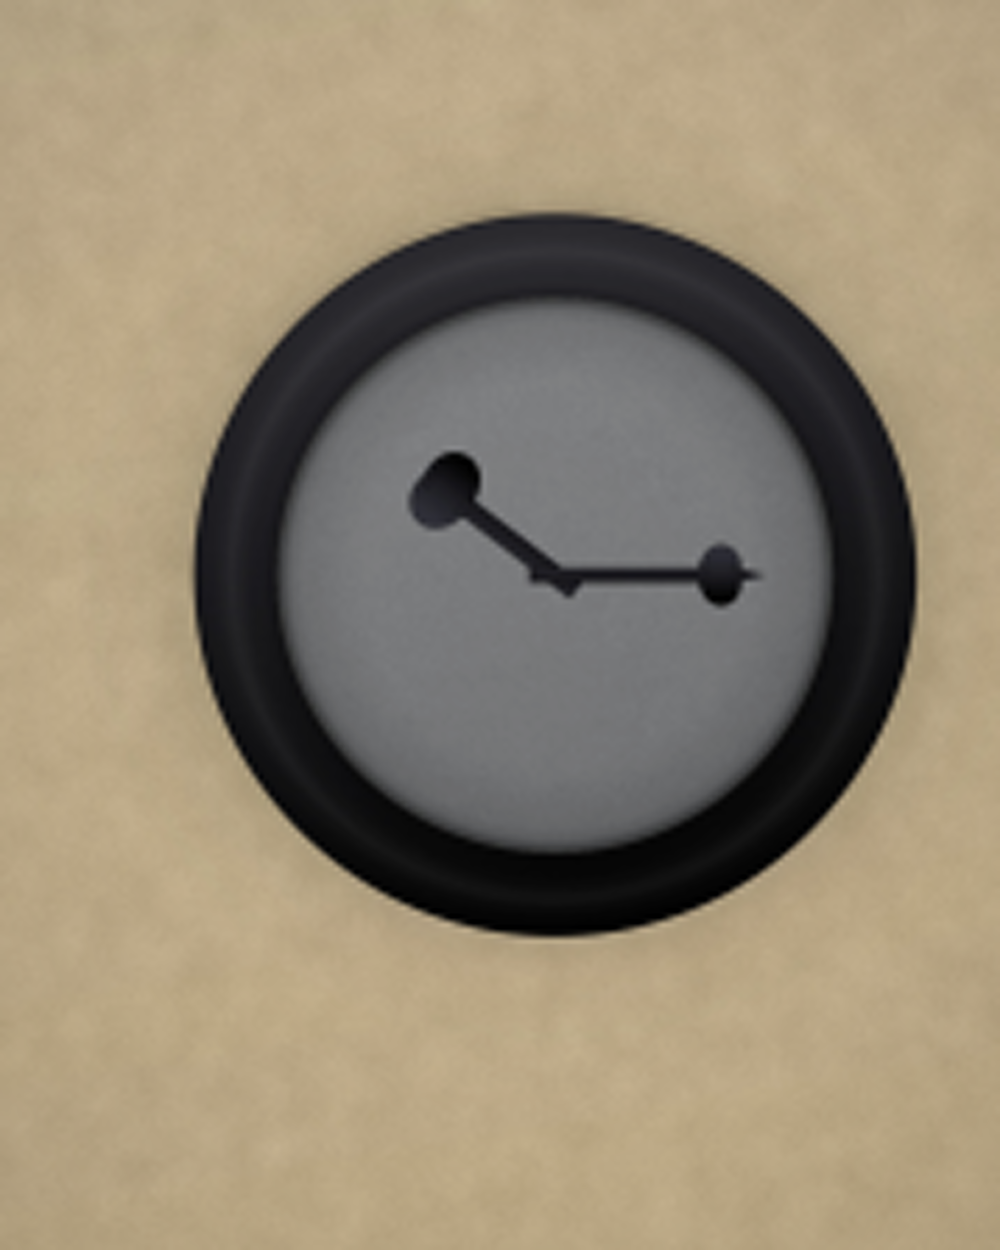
10:15
